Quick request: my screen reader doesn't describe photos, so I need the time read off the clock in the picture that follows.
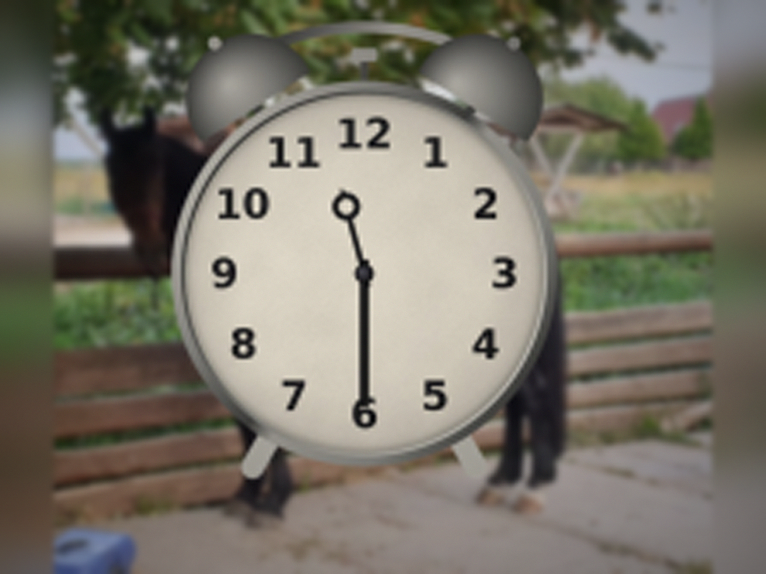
11:30
